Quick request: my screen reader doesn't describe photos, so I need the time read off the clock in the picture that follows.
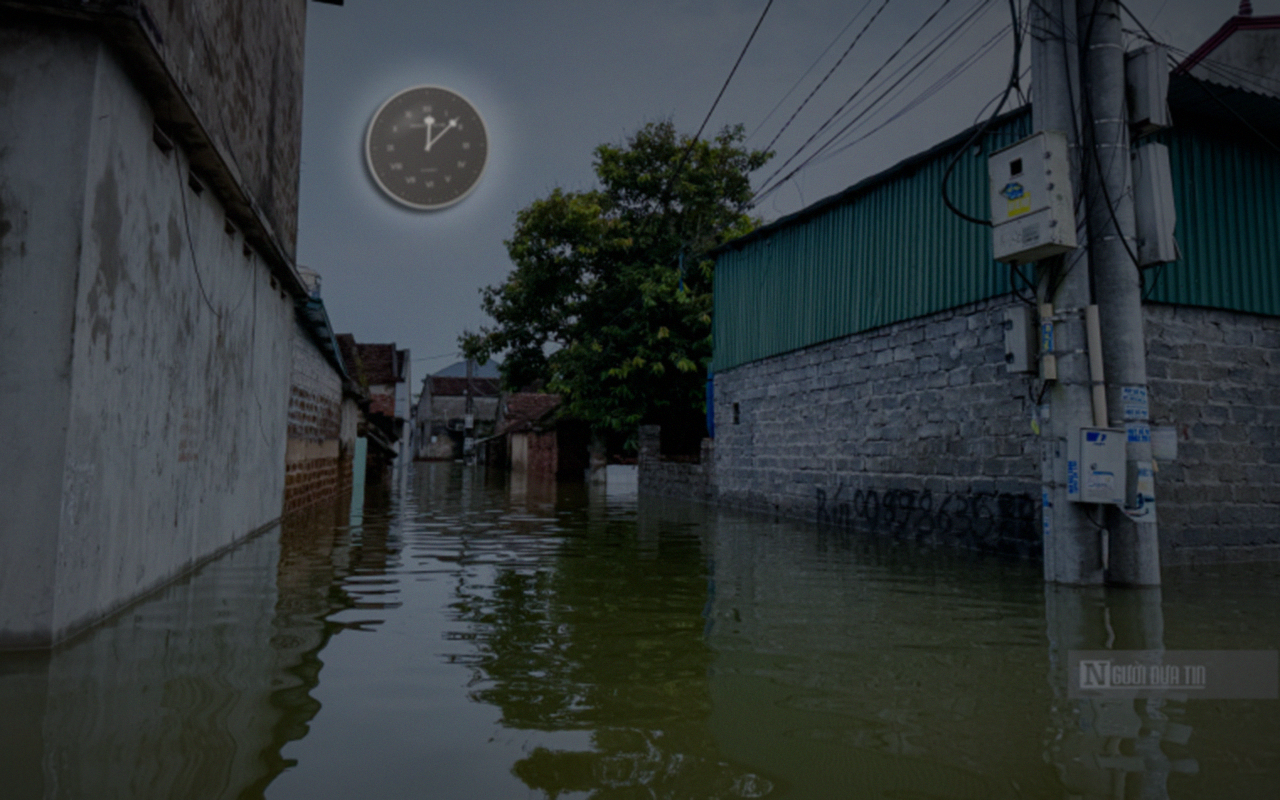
12:08
